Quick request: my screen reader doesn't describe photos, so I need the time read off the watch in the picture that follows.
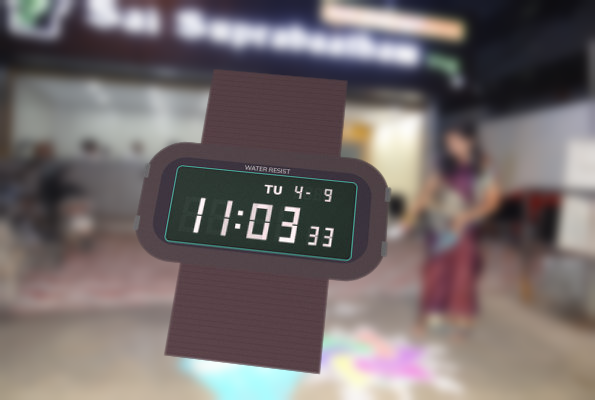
11:03:33
